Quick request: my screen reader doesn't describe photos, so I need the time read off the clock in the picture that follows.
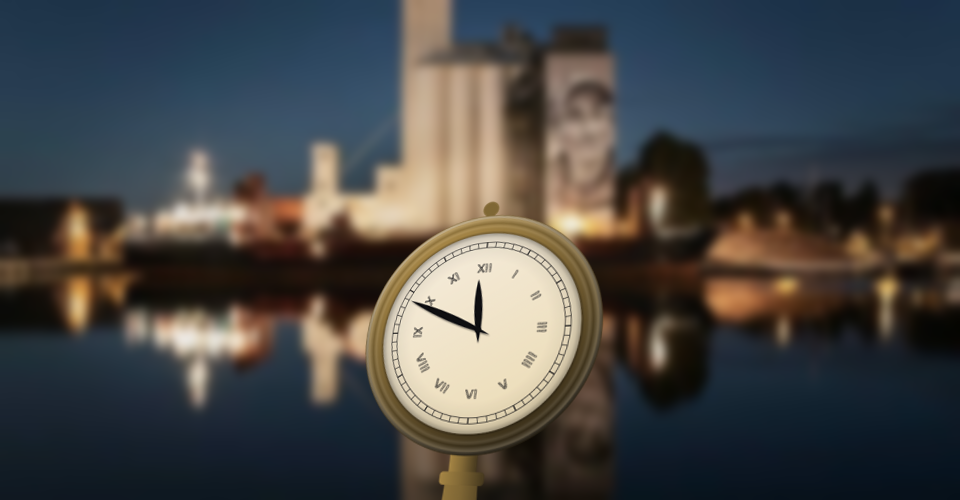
11:49
